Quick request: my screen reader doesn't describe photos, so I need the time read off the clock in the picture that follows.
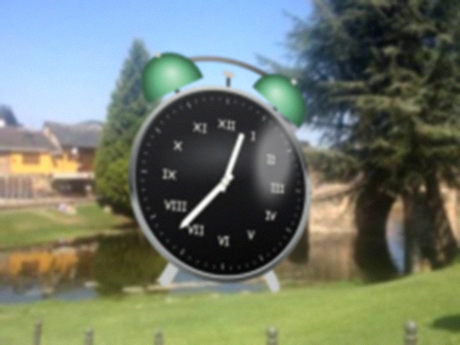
12:37
